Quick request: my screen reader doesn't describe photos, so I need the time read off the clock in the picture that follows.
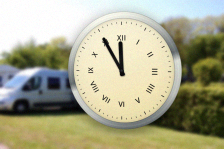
11:55
